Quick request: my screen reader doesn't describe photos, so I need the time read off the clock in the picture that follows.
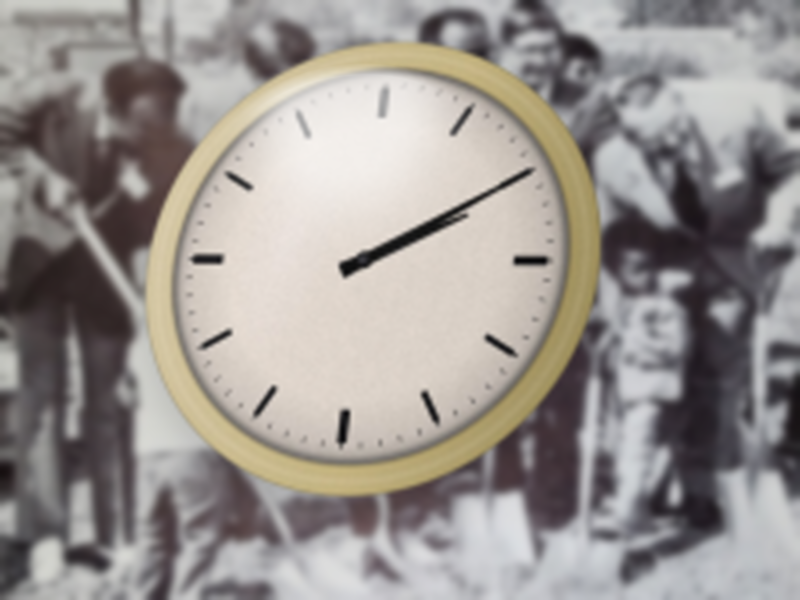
2:10
